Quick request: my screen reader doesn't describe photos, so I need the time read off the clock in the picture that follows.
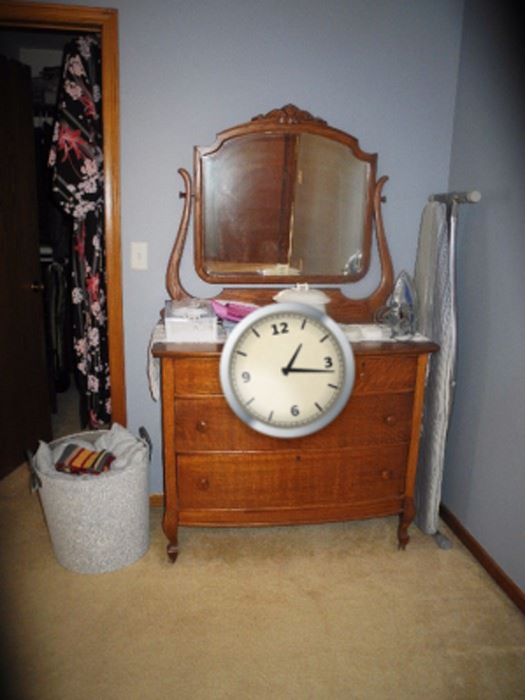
1:17
